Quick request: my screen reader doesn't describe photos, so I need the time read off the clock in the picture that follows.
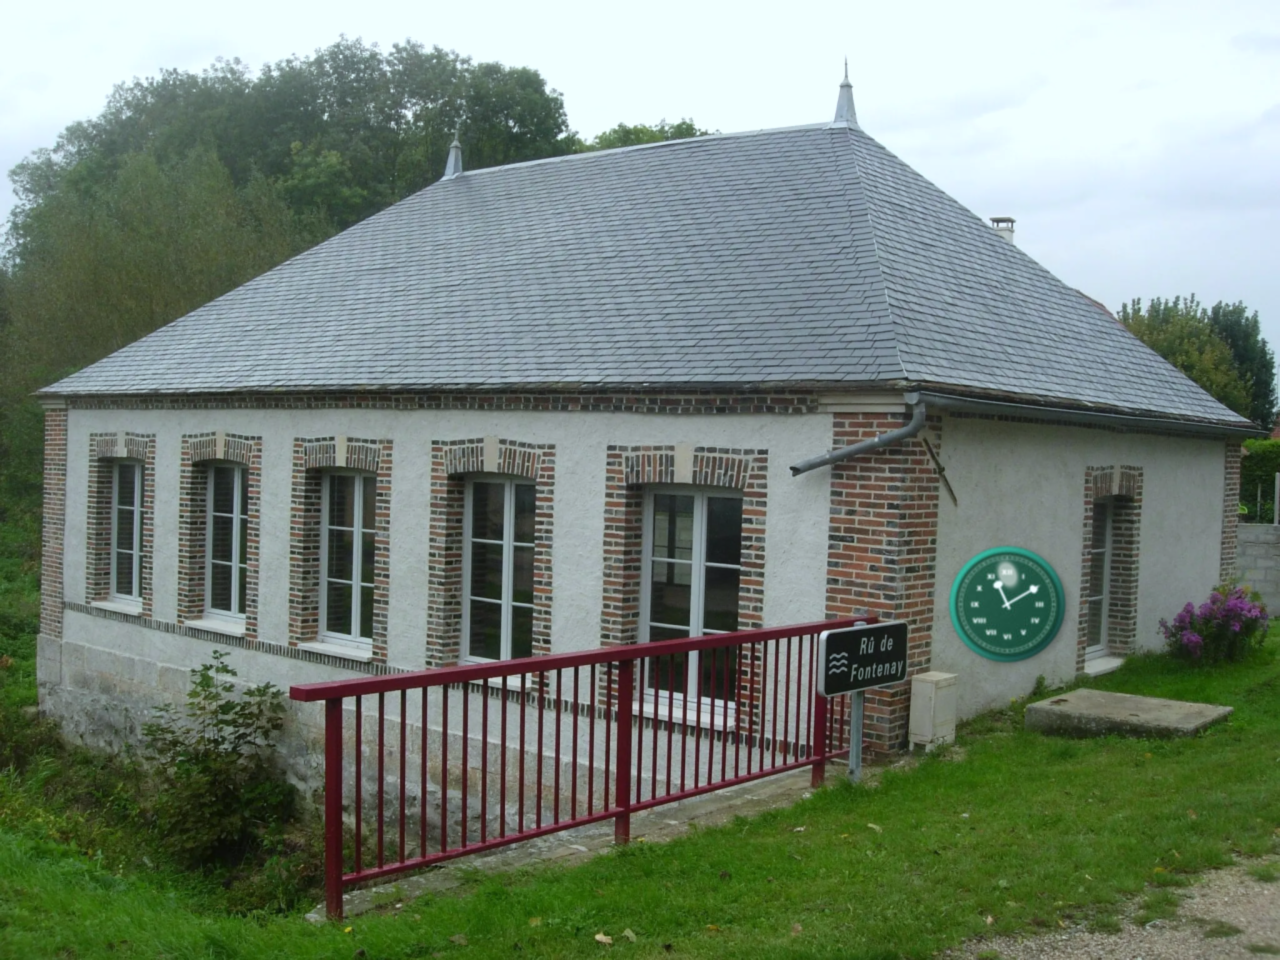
11:10
